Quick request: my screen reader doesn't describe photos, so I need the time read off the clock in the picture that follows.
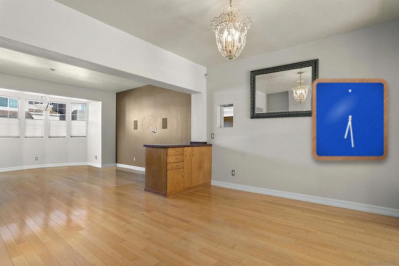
6:29
